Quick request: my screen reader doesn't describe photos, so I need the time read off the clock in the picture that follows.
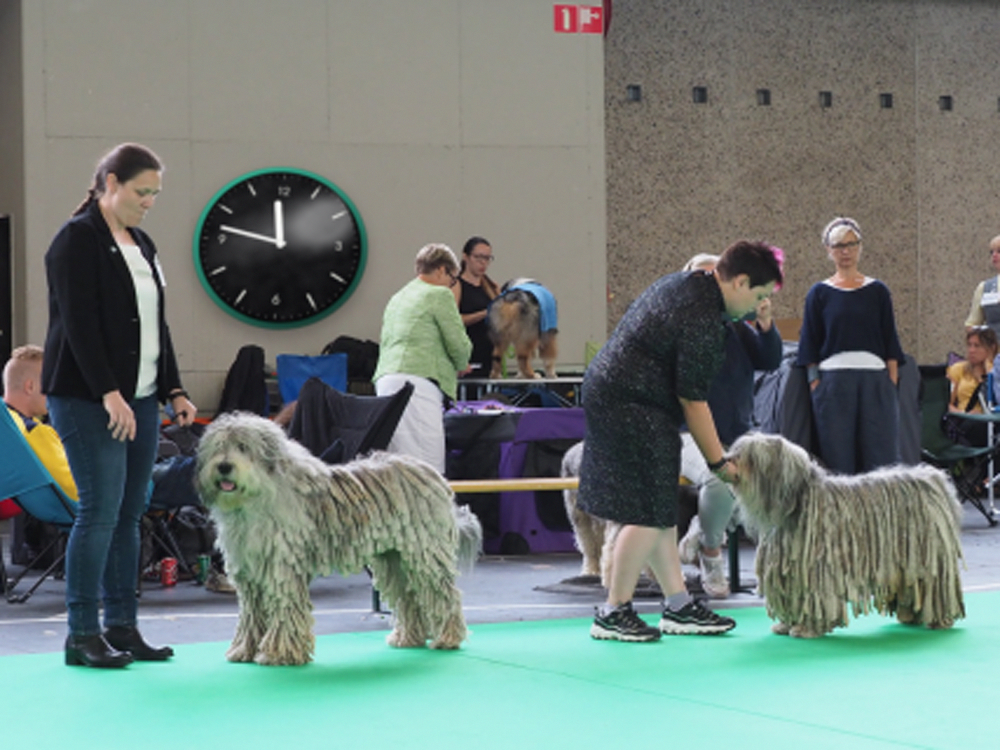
11:47
